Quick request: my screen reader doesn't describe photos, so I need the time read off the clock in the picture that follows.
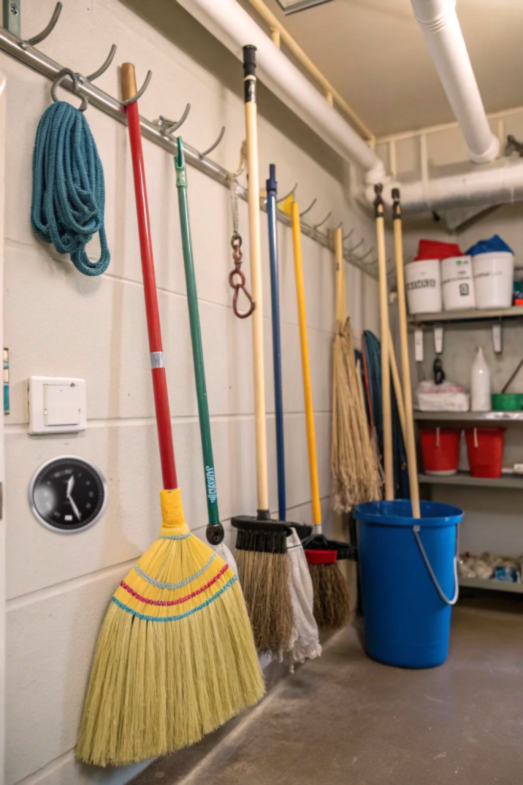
12:26
